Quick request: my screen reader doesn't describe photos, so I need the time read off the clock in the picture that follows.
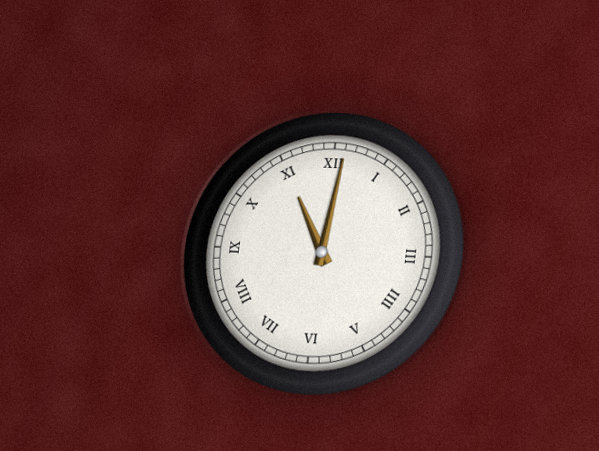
11:01
